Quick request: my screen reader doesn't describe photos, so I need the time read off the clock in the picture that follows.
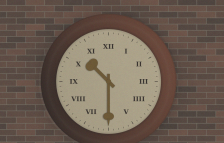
10:30
